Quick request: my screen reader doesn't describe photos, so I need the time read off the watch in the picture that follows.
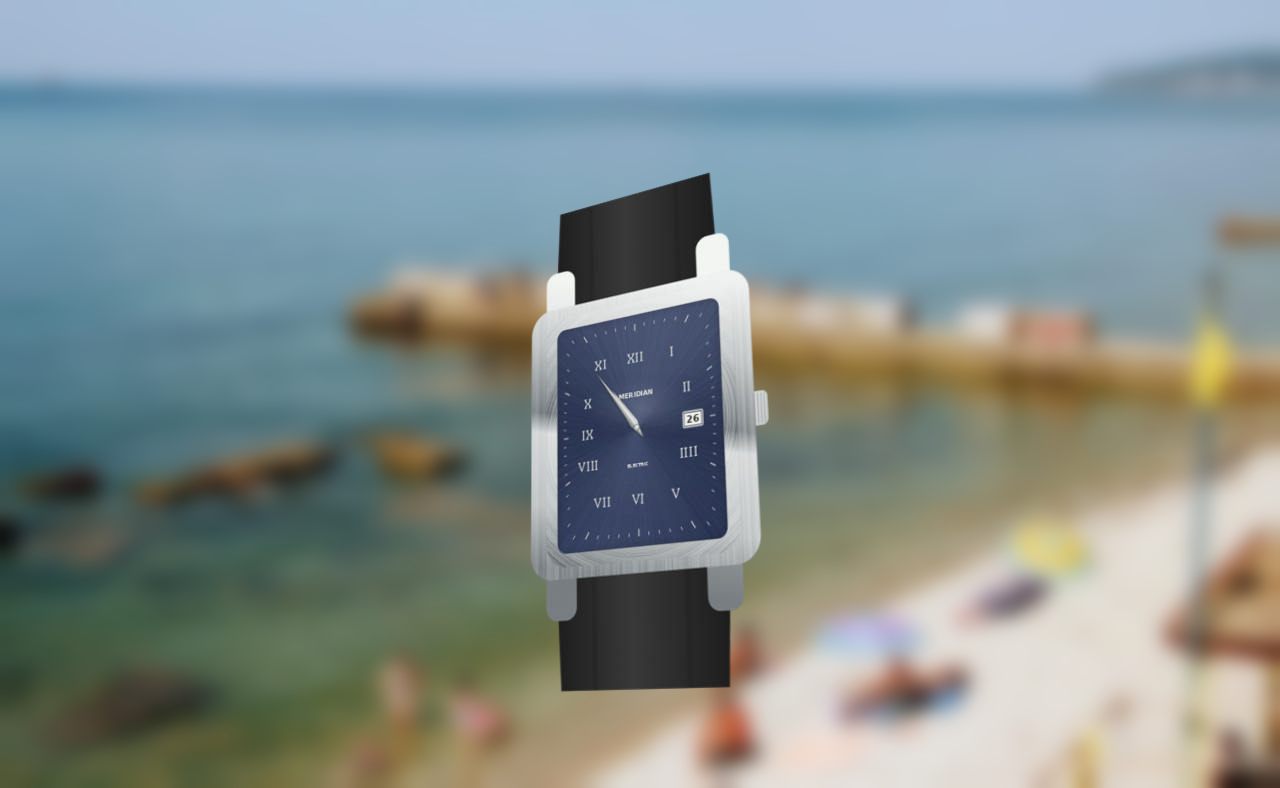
10:54
